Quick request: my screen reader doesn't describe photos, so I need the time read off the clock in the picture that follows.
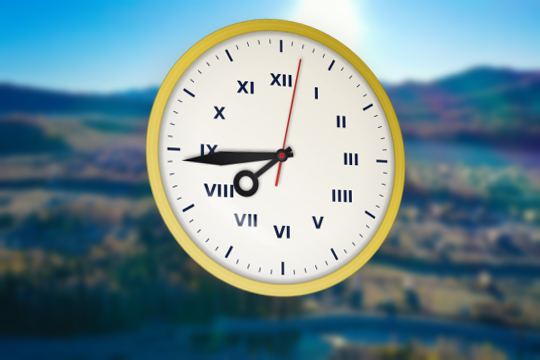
7:44:02
